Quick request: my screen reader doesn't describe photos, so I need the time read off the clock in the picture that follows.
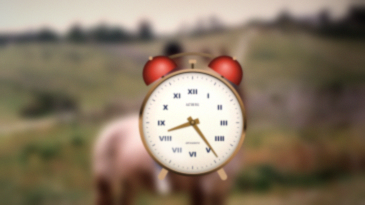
8:24
